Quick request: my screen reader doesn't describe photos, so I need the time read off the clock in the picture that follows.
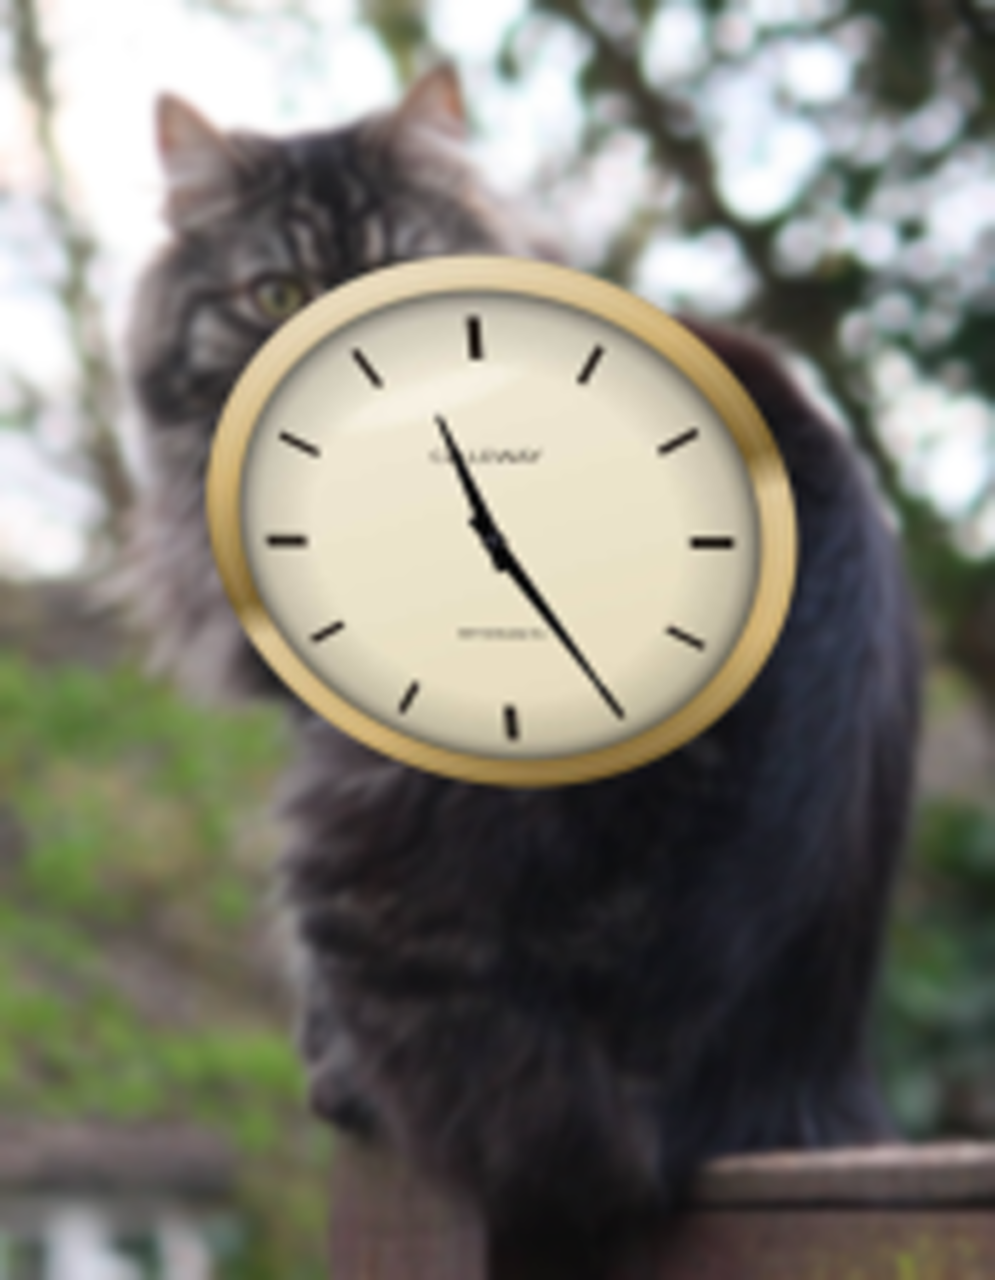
11:25
